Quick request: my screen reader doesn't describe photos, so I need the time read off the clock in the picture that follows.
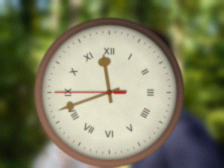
11:41:45
